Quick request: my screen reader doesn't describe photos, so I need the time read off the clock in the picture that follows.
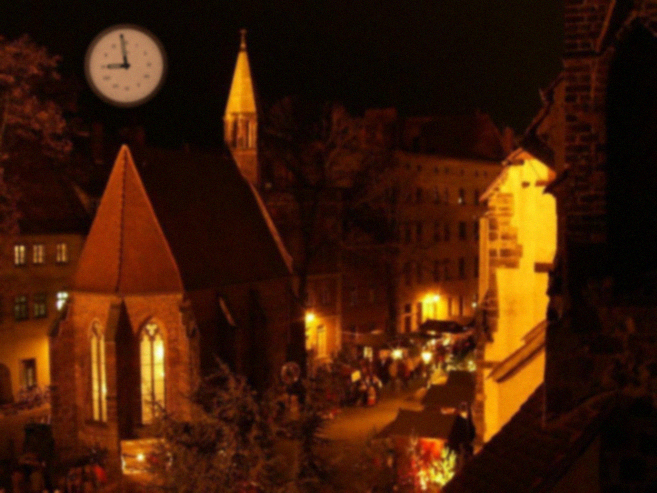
8:59
